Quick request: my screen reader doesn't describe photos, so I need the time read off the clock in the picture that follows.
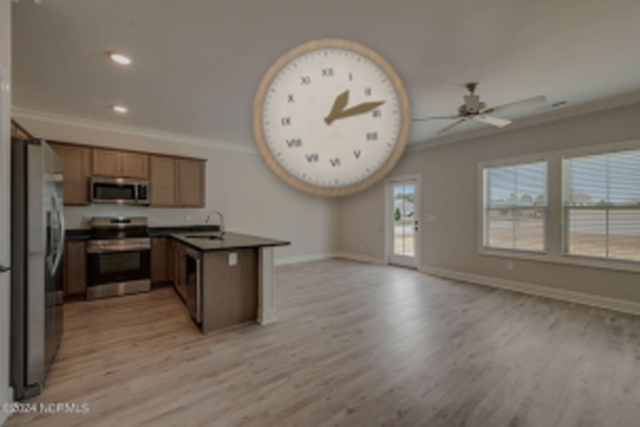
1:13
